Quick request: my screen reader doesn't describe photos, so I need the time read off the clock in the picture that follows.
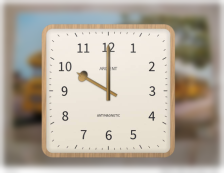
10:00
